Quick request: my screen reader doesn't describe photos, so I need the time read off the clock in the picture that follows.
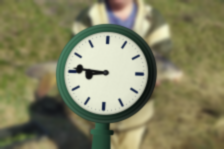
8:46
